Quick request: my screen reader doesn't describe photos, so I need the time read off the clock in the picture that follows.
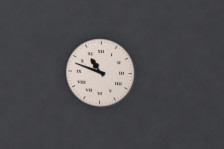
10:48
